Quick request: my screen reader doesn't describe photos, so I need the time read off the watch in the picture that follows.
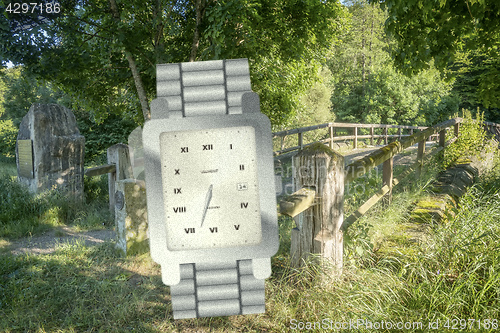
6:33
